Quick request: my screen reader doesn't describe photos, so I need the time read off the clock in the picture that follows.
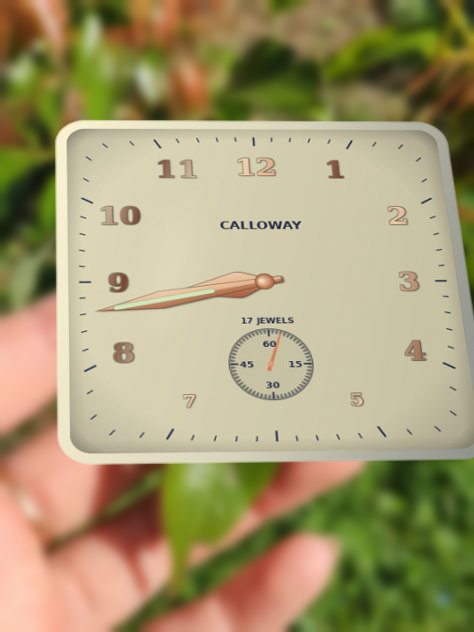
8:43:03
